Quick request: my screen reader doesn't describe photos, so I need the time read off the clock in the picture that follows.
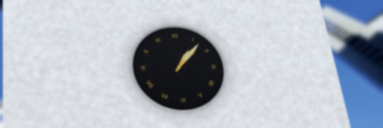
1:07
